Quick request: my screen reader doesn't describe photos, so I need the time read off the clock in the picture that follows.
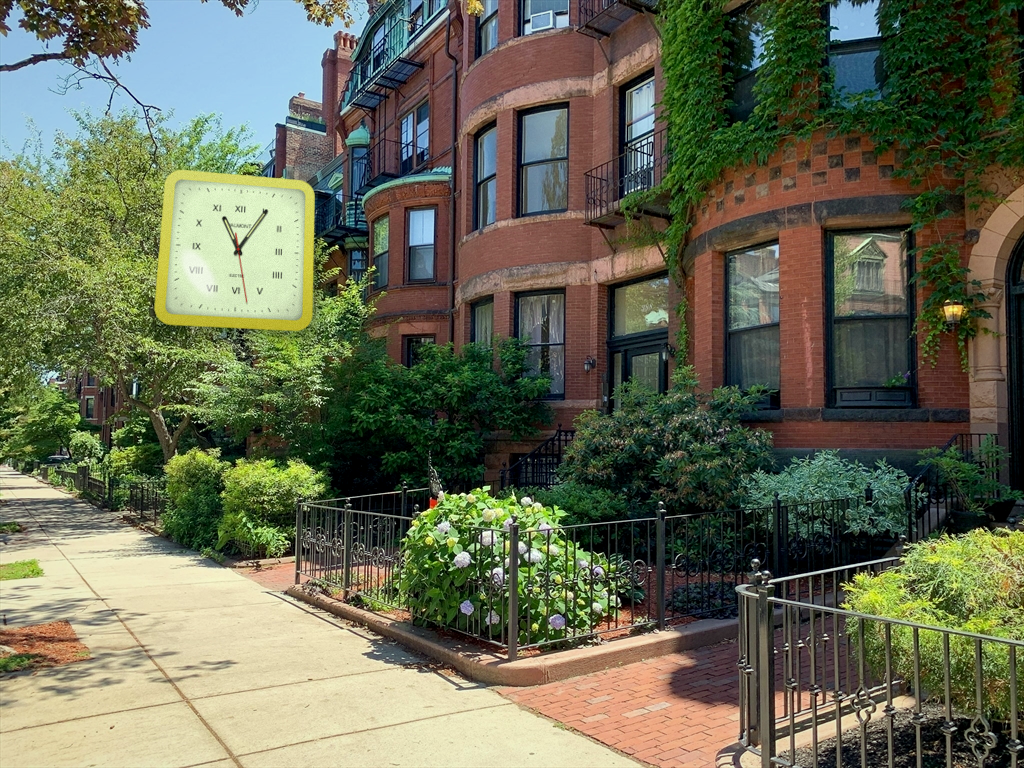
11:05:28
